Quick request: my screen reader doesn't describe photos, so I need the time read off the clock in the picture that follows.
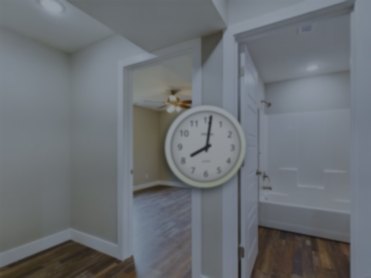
8:01
